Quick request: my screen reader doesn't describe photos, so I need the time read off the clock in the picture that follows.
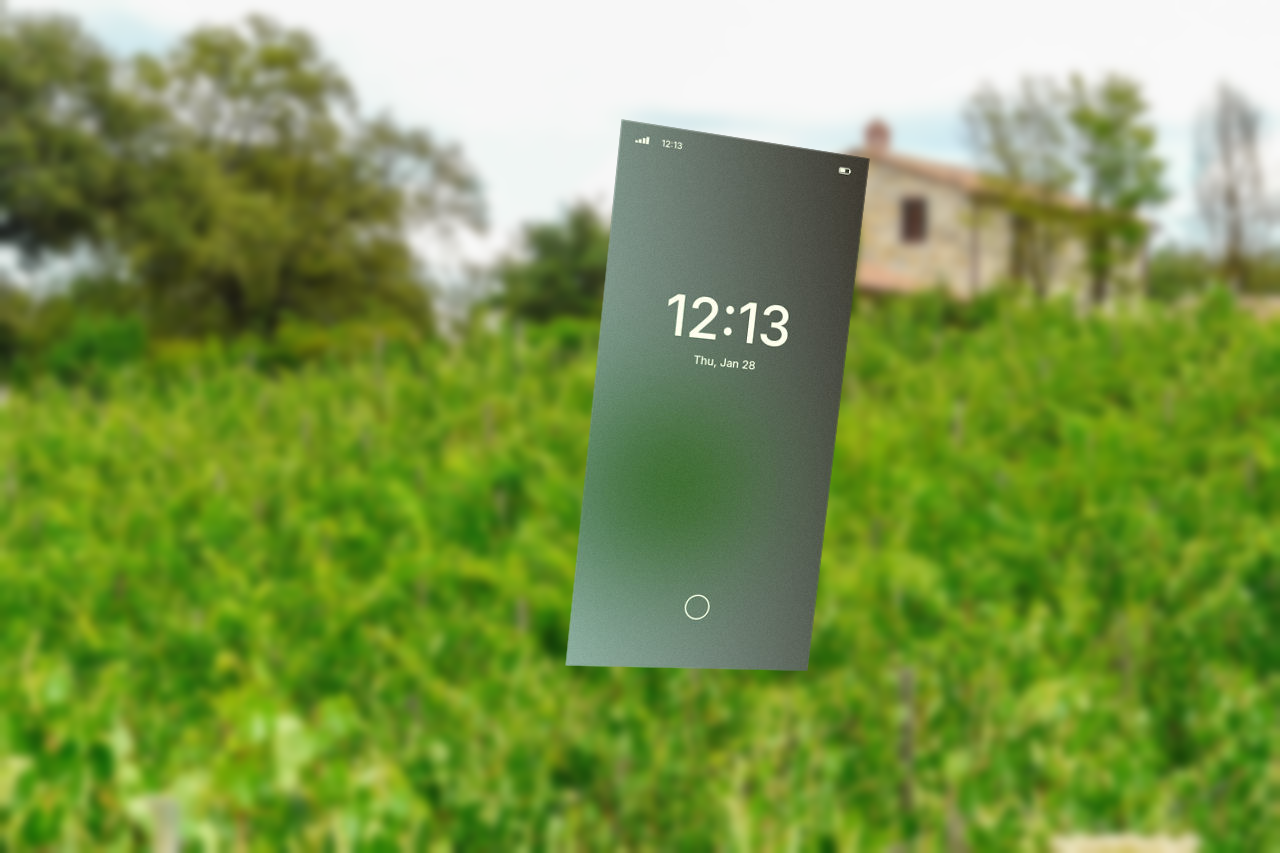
12:13
